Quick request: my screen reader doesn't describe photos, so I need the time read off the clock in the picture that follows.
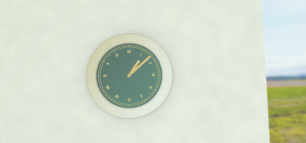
1:08
